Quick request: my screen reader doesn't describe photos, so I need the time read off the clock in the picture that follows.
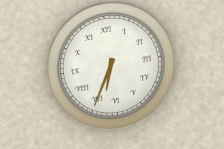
6:35
